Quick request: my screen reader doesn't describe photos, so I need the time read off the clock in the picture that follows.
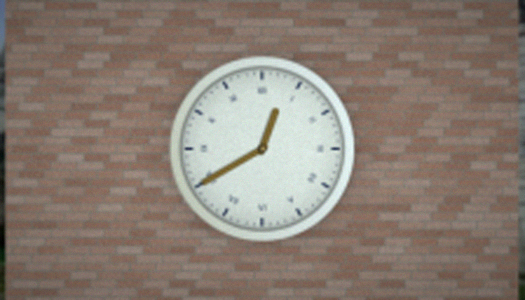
12:40
